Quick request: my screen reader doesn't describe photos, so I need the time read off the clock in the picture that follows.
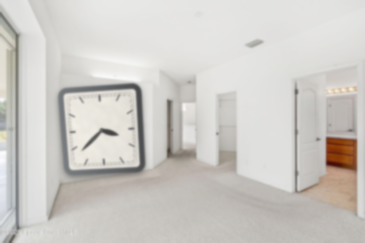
3:38
